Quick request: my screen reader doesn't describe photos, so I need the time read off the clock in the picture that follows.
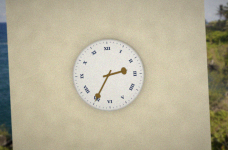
2:35
